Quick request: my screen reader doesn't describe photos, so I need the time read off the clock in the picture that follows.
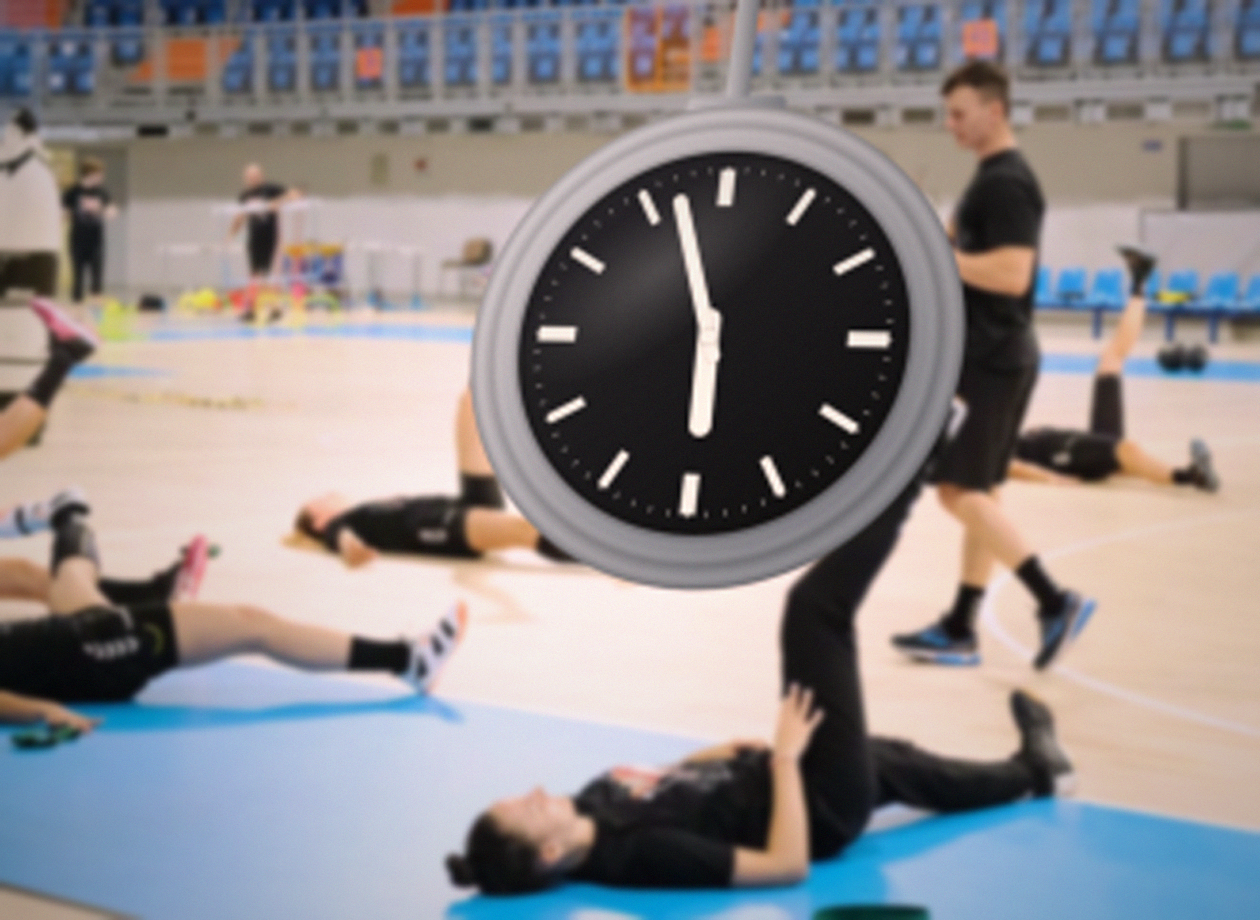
5:57
